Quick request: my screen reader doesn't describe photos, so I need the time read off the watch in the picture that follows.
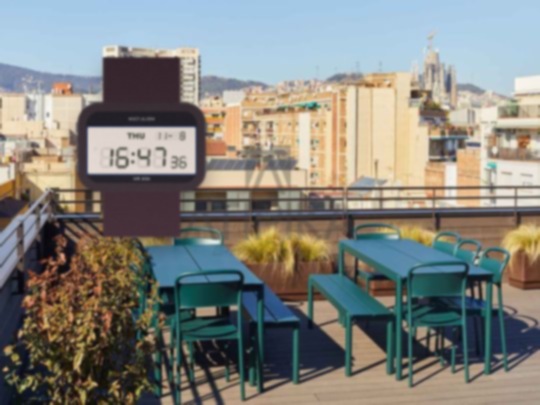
16:47
